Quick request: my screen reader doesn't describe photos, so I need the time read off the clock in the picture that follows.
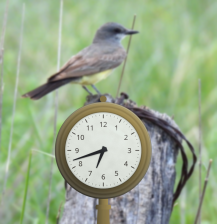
6:42
